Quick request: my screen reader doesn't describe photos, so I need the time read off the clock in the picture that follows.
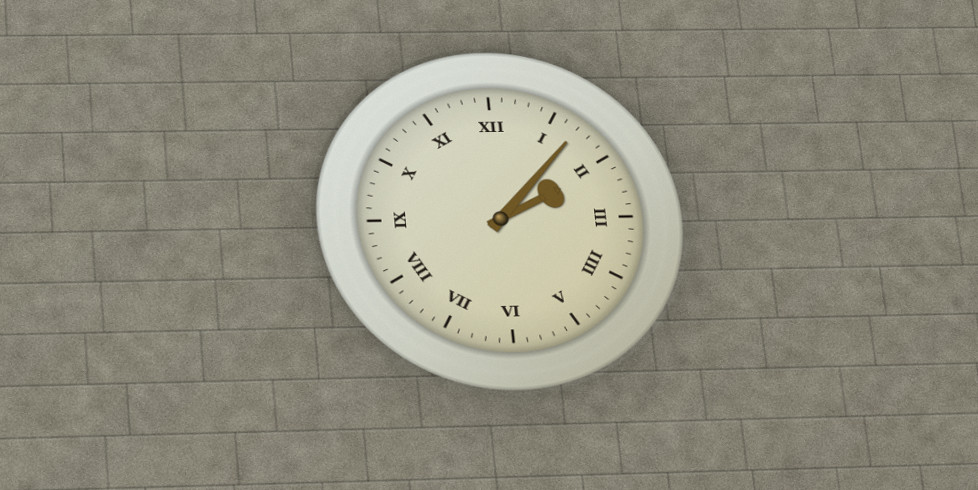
2:07
